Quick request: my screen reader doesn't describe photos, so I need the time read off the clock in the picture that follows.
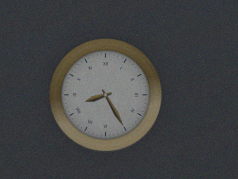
8:25
